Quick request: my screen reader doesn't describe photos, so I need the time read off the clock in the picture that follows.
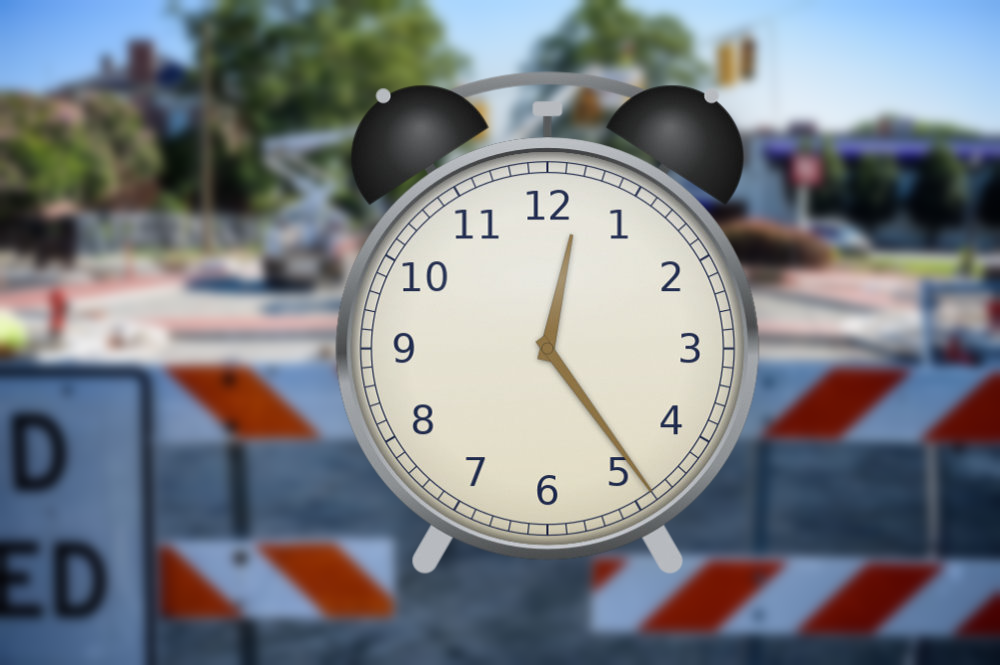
12:24
